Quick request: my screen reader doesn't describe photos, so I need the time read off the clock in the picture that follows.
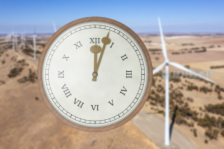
12:03
